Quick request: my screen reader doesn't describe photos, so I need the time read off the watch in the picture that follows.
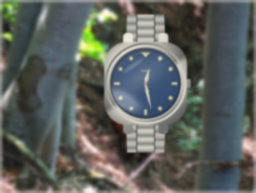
12:28
